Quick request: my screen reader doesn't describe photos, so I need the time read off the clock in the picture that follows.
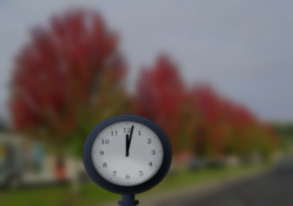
12:02
